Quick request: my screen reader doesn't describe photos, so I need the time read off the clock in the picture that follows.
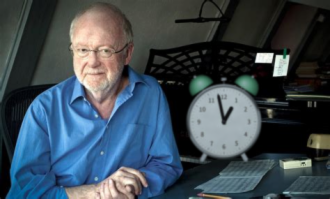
12:58
